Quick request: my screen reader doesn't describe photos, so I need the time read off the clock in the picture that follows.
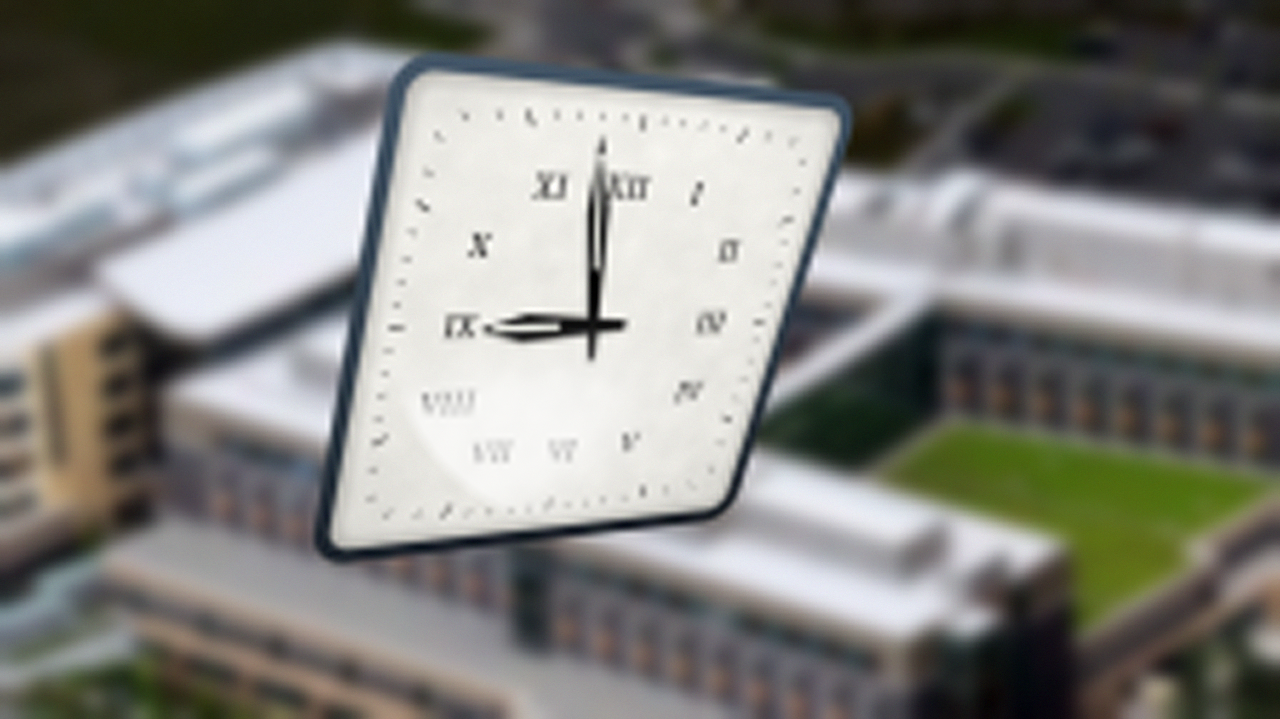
8:58
